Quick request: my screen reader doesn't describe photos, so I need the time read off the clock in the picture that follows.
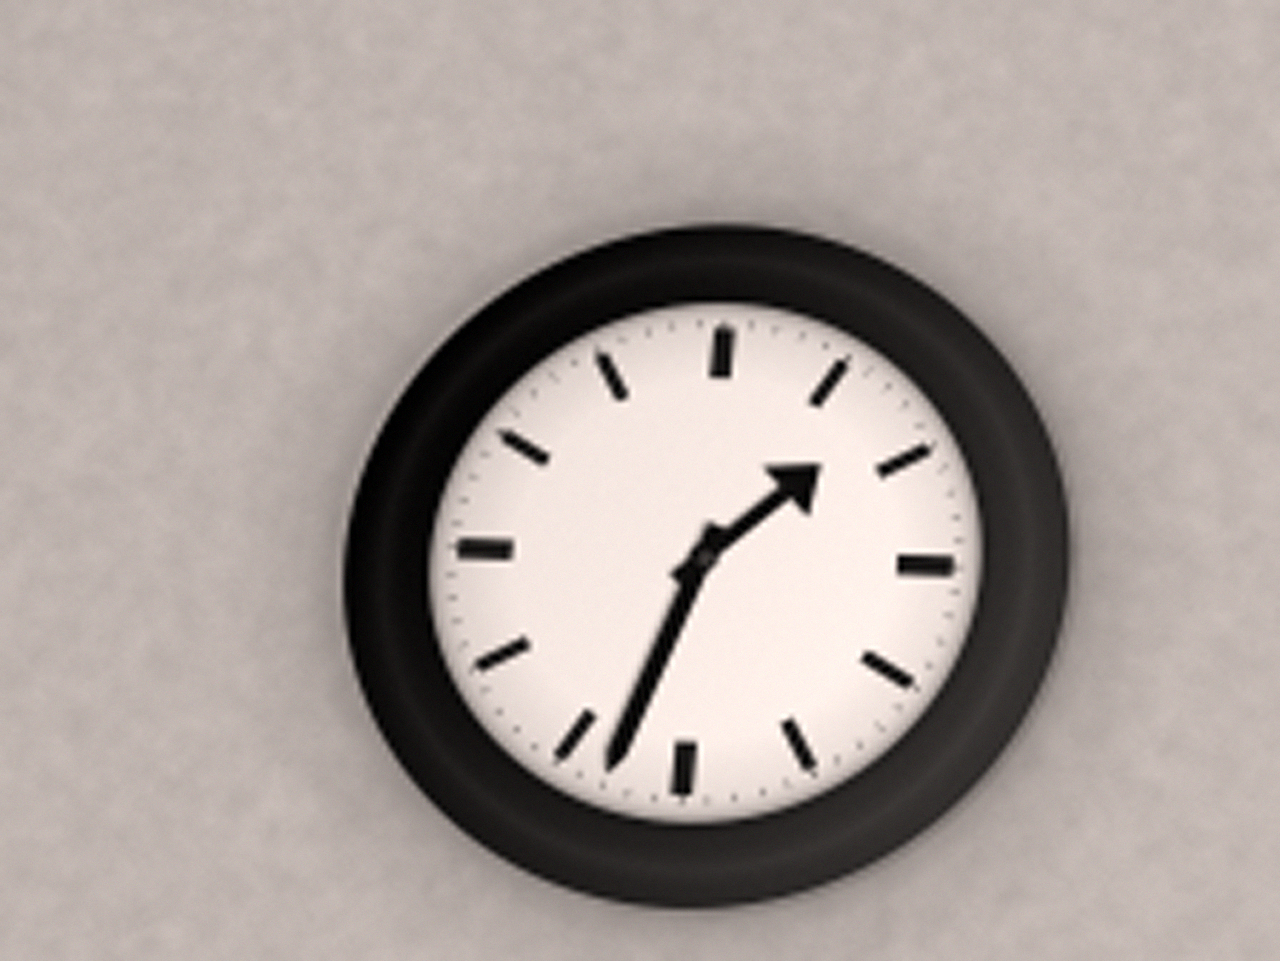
1:33
